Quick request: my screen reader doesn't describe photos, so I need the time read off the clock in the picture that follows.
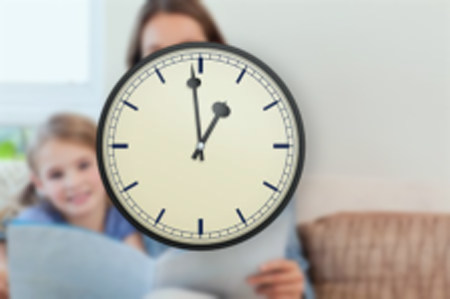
12:59
